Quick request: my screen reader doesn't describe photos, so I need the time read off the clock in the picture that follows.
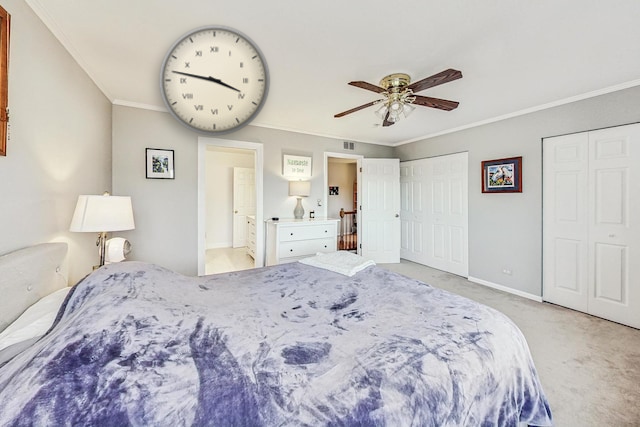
3:47
